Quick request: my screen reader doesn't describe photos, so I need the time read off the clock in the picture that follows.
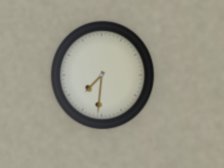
7:31
